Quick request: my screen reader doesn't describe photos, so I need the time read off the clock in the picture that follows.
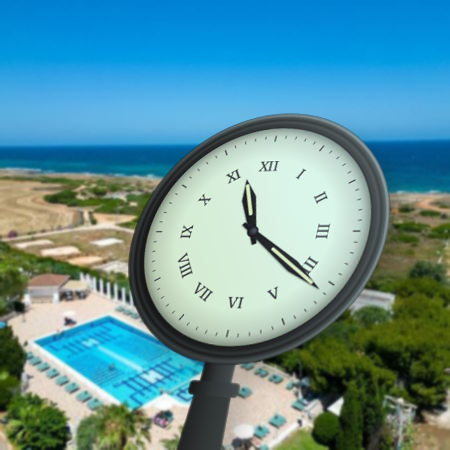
11:21
